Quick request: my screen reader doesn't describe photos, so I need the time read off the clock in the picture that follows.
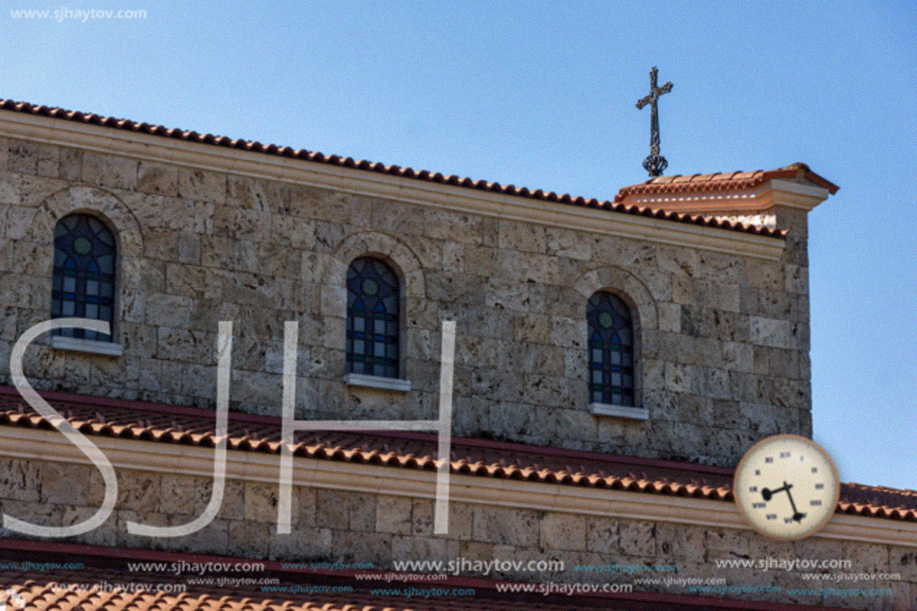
8:27
